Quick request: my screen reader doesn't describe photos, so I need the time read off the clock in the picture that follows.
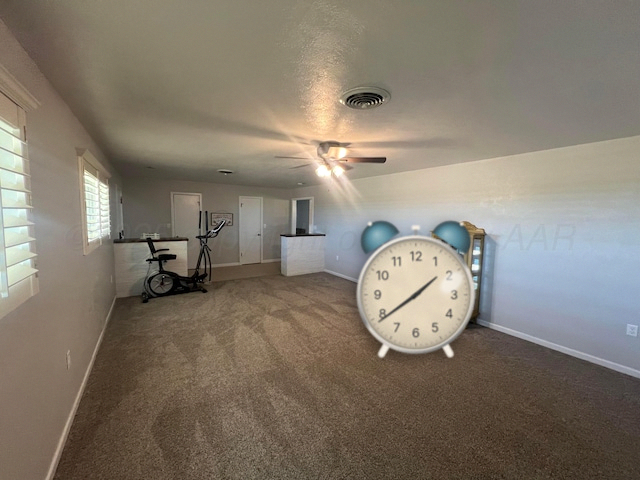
1:39
